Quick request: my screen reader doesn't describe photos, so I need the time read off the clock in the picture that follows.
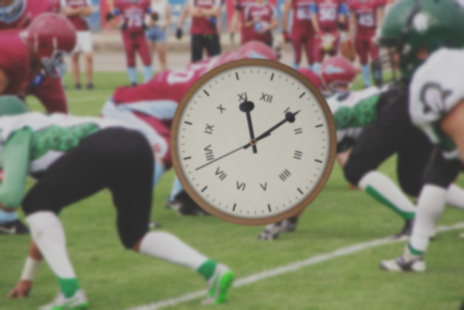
11:06:38
